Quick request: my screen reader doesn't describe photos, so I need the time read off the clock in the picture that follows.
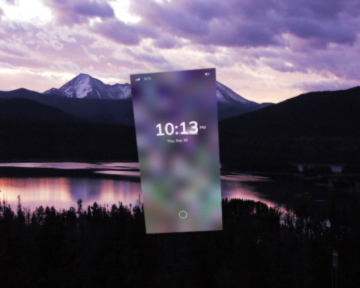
10:13
